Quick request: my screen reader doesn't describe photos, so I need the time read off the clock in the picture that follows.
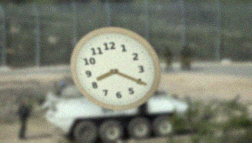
8:20
